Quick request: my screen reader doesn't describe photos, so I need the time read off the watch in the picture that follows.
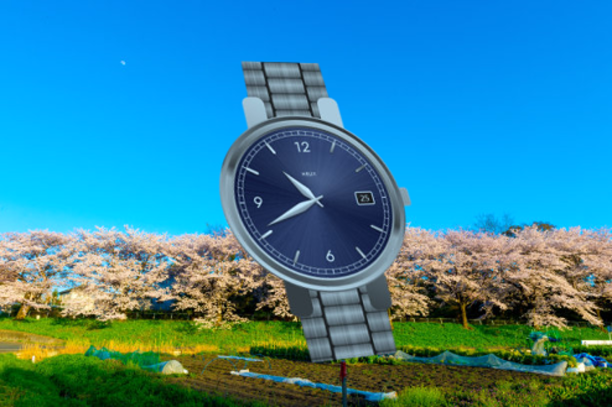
10:41
